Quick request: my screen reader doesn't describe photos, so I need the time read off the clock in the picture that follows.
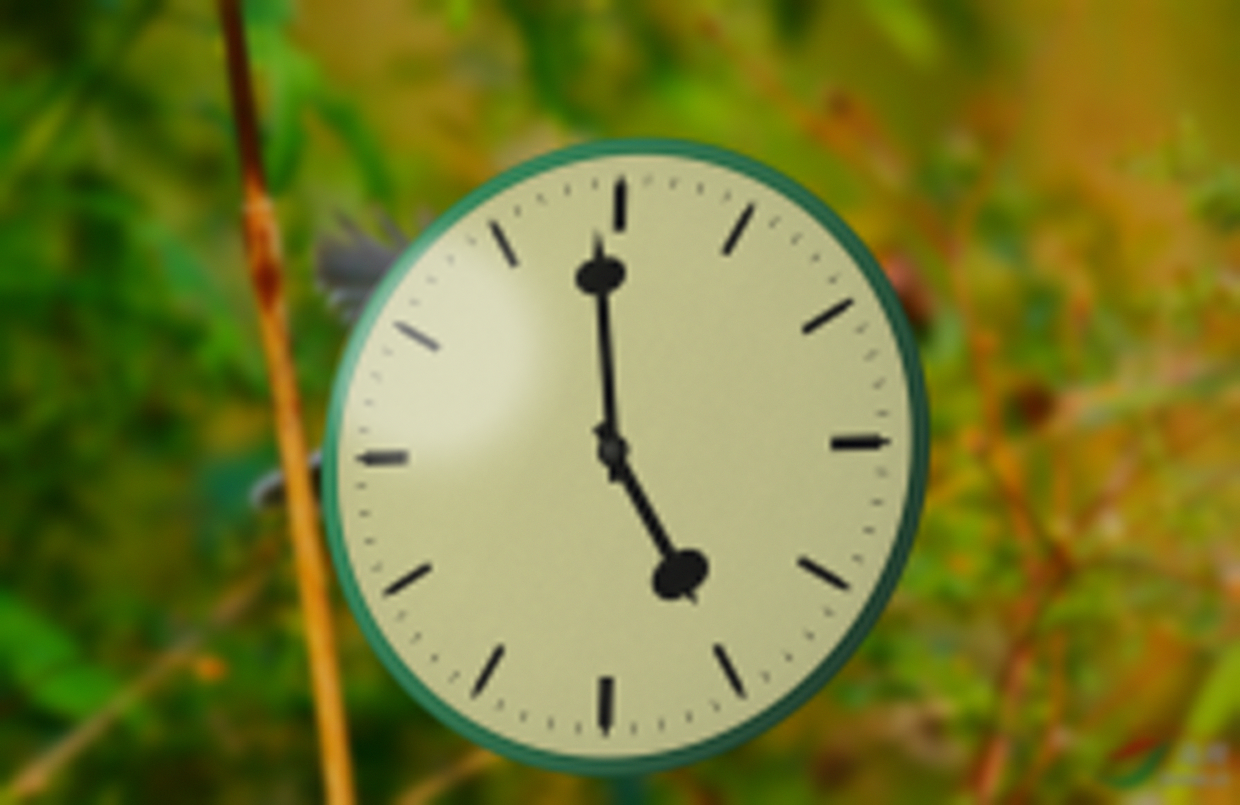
4:59
